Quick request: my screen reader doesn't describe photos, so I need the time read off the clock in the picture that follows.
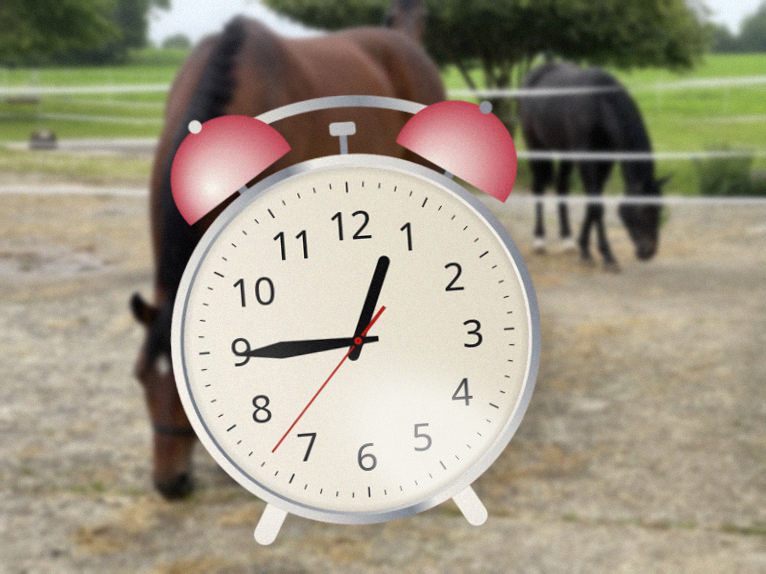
12:44:37
